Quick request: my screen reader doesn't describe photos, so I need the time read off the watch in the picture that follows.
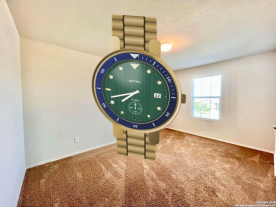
7:42
